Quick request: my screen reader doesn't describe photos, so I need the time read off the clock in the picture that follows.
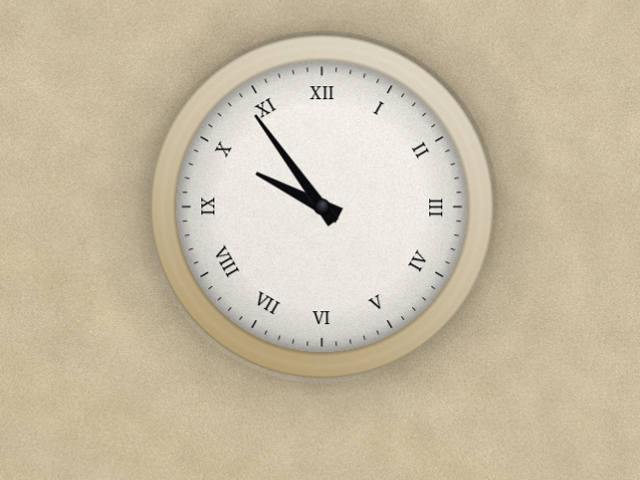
9:54
